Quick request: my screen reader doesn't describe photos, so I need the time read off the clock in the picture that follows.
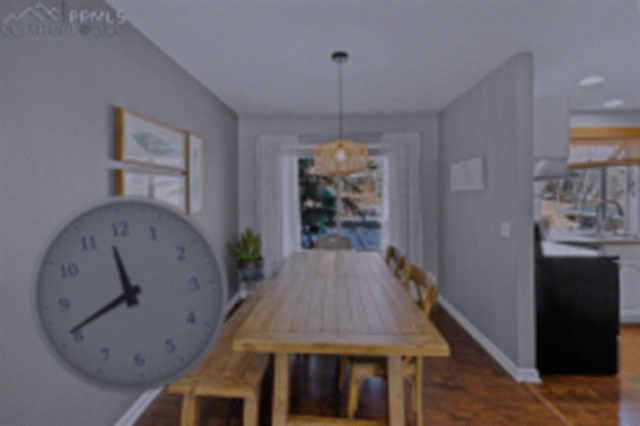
11:41
